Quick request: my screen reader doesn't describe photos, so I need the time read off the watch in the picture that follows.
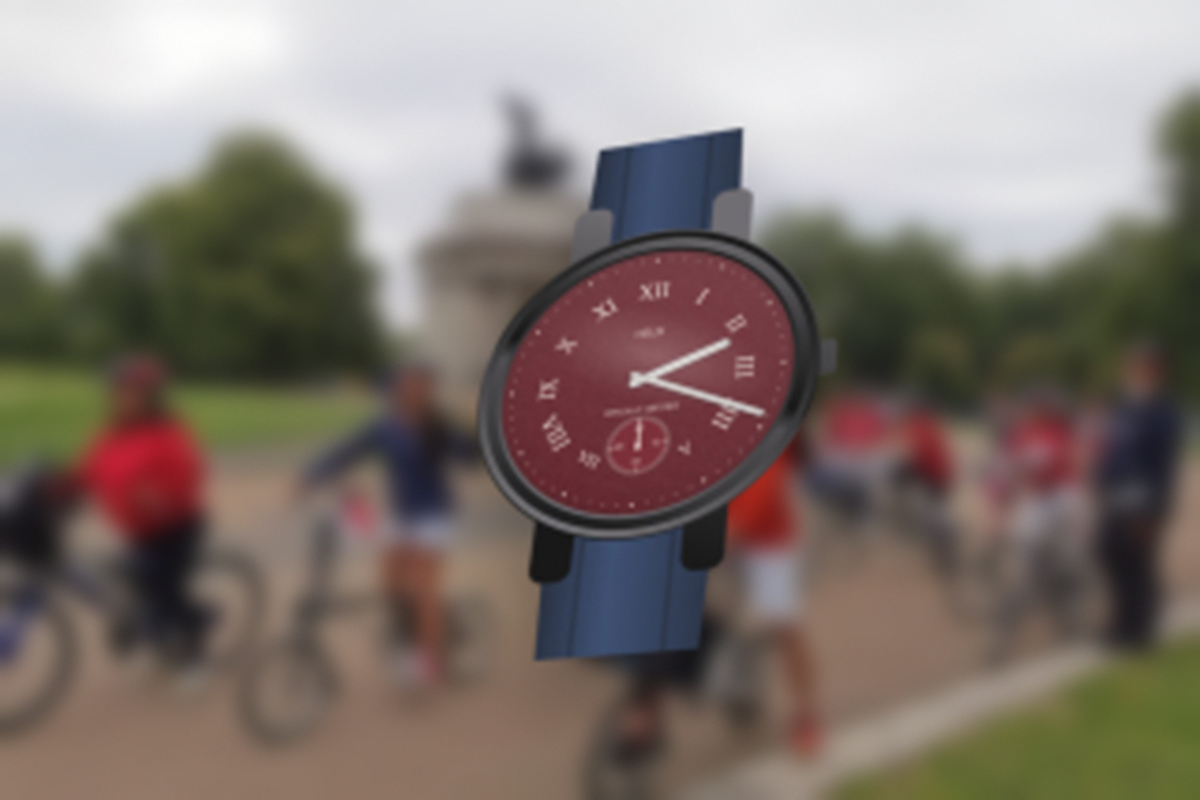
2:19
